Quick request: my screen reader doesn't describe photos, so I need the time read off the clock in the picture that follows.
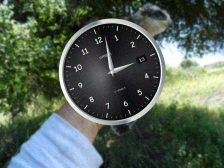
3:02
